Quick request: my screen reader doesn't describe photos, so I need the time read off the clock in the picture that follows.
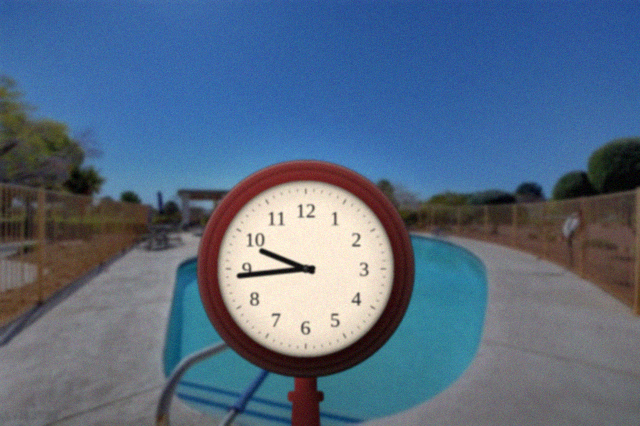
9:44
